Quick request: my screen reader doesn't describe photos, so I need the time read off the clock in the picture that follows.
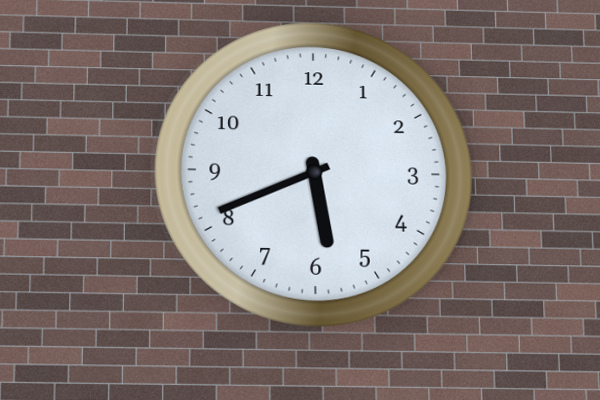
5:41
